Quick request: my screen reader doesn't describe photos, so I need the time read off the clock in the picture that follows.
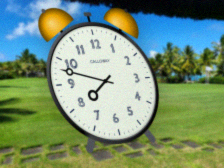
7:48
